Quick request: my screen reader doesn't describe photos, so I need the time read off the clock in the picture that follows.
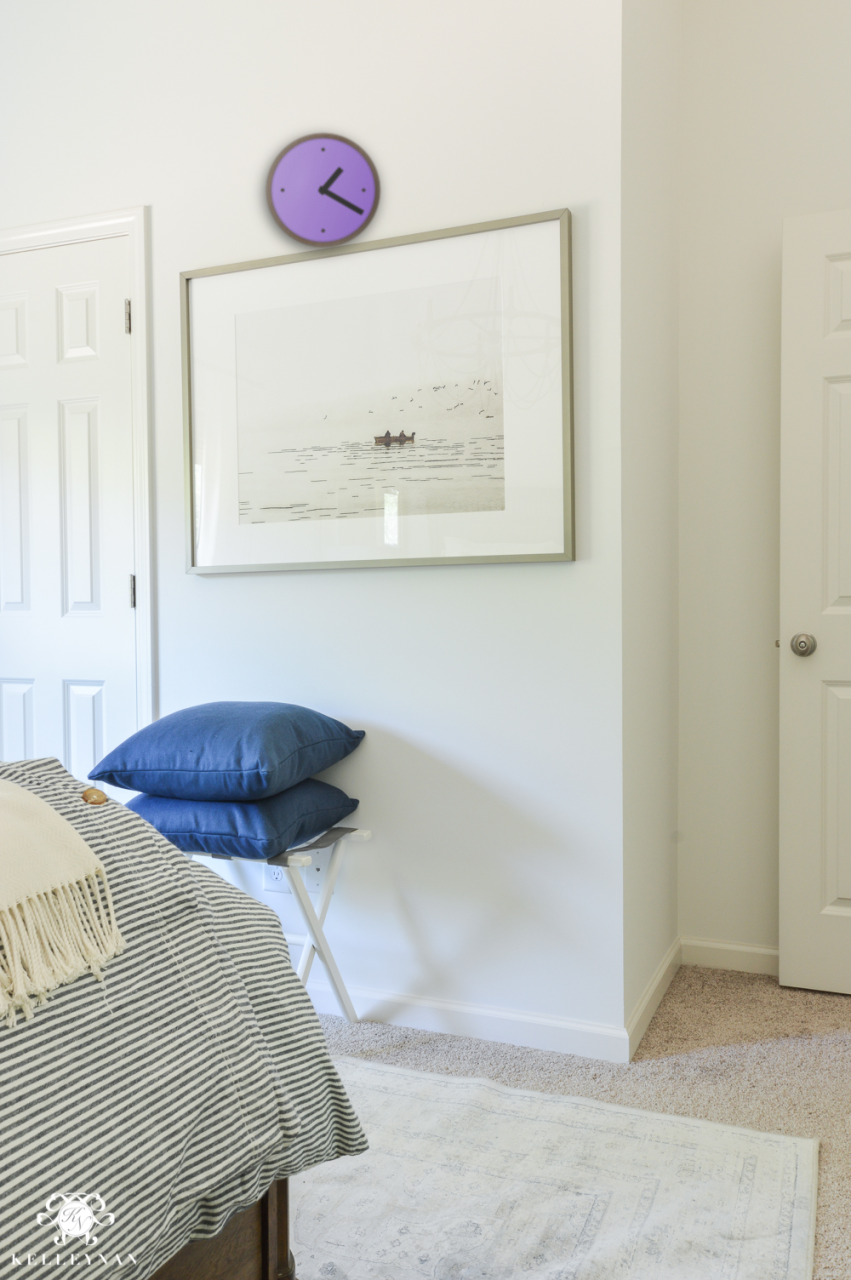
1:20
